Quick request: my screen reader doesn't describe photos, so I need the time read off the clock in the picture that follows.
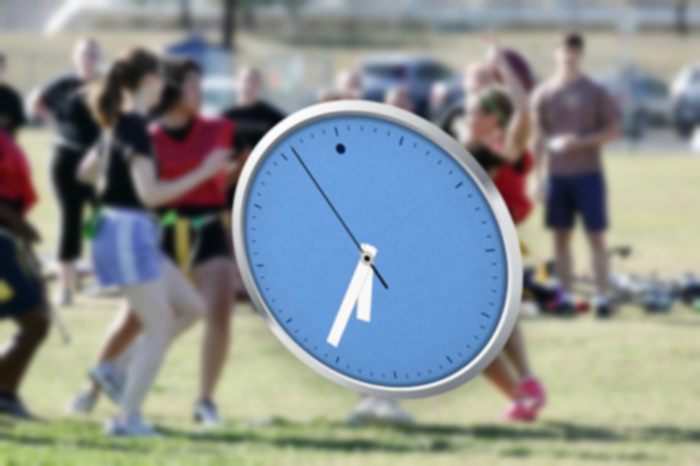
6:35:56
